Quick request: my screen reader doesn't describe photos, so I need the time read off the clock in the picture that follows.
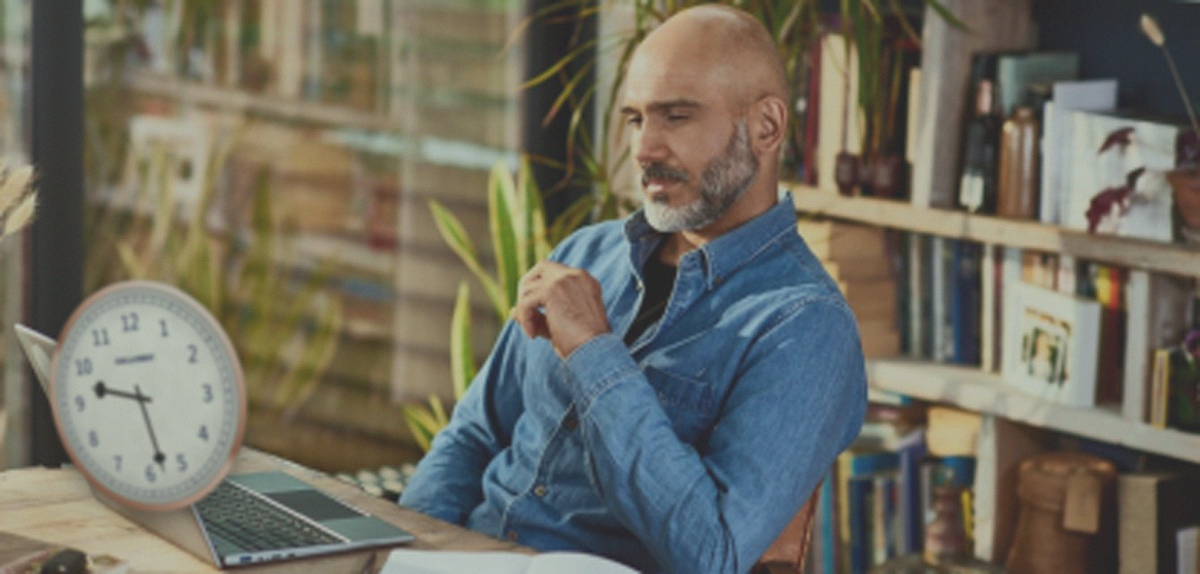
9:28
